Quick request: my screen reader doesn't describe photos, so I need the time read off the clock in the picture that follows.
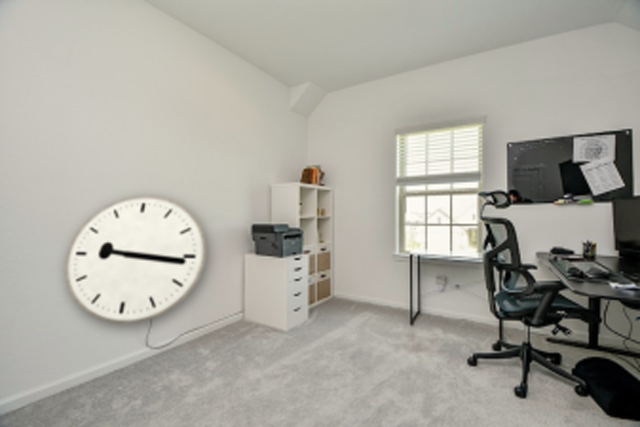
9:16
